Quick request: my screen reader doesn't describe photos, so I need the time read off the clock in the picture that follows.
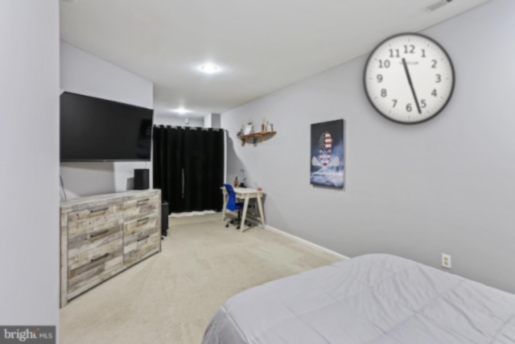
11:27
